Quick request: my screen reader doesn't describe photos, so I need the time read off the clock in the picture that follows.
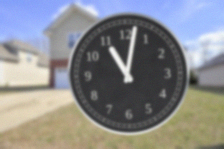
11:02
